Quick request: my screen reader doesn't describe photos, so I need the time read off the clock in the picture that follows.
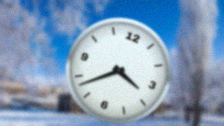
3:38
